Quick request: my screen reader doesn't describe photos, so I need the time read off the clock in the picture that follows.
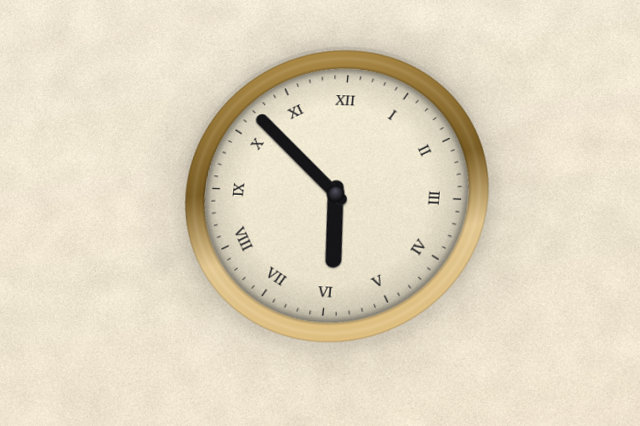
5:52
